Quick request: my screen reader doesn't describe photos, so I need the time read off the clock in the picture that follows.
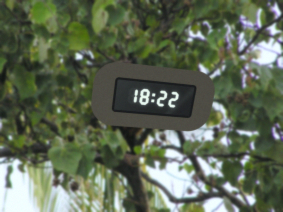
18:22
